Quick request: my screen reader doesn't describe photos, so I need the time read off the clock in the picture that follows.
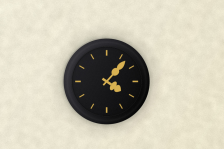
4:07
